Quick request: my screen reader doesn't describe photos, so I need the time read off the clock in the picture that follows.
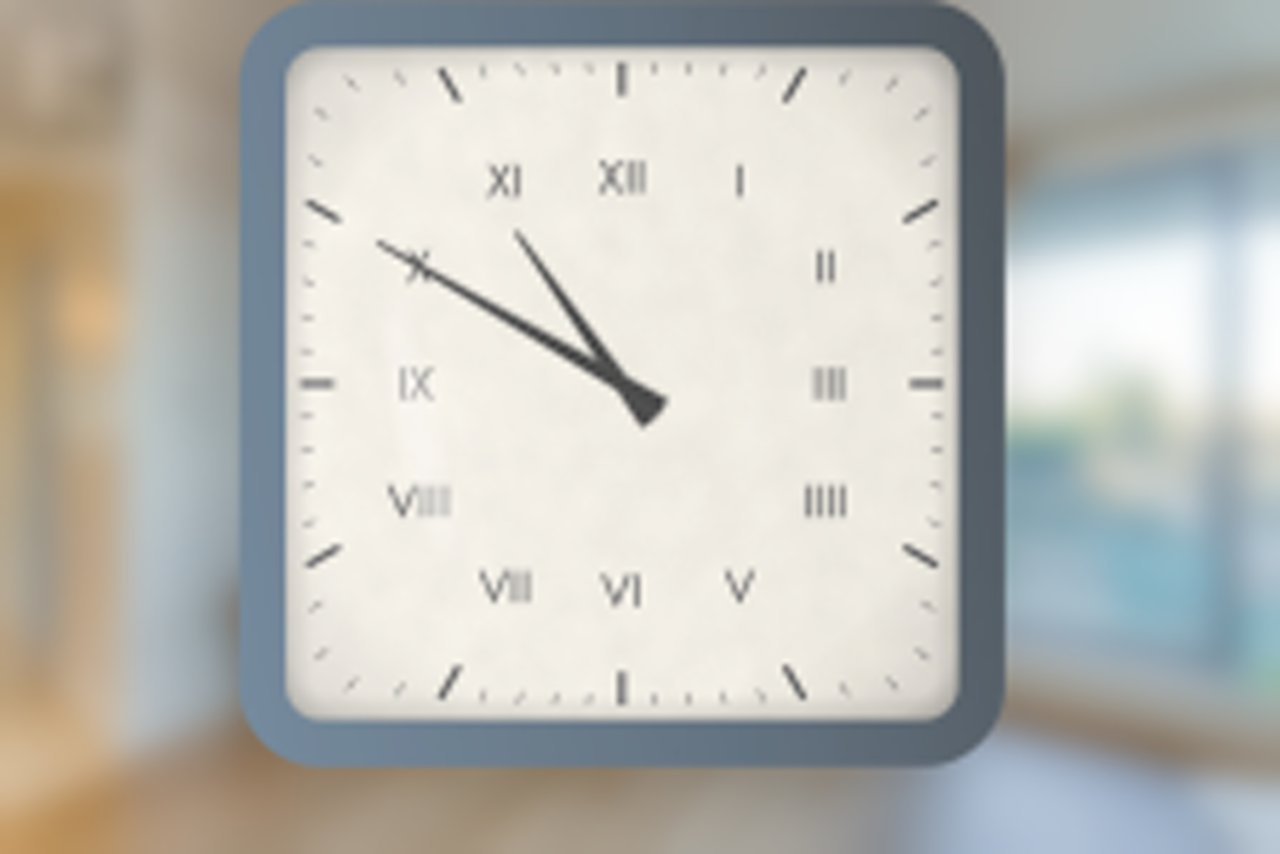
10:50
